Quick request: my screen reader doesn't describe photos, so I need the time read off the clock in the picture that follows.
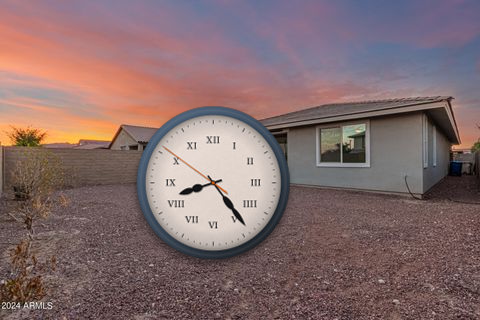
8:23:51
